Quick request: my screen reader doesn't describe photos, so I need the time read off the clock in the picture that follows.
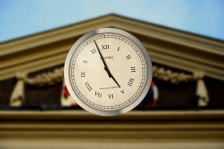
4:57
